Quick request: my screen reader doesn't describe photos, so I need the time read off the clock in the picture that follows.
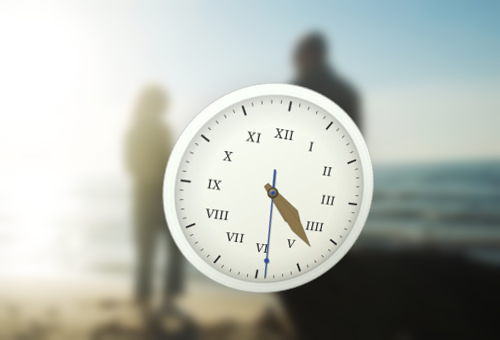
4:22:29
